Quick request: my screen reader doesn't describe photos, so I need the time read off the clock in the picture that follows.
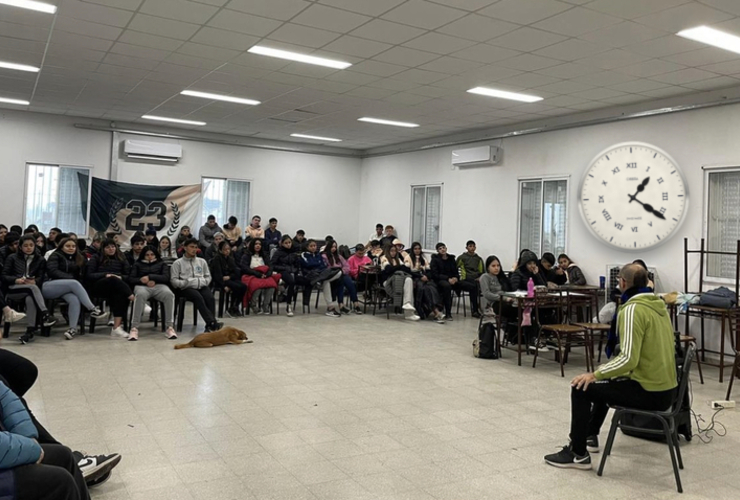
1:21
